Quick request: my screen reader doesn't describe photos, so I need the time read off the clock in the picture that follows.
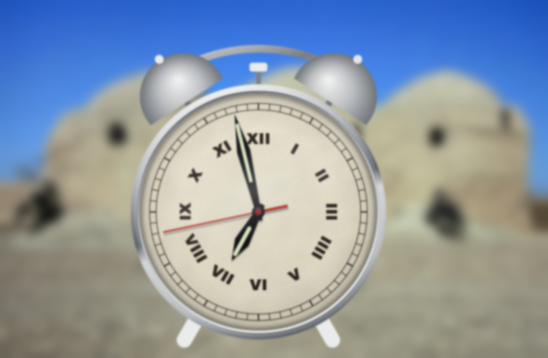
6:57:43
